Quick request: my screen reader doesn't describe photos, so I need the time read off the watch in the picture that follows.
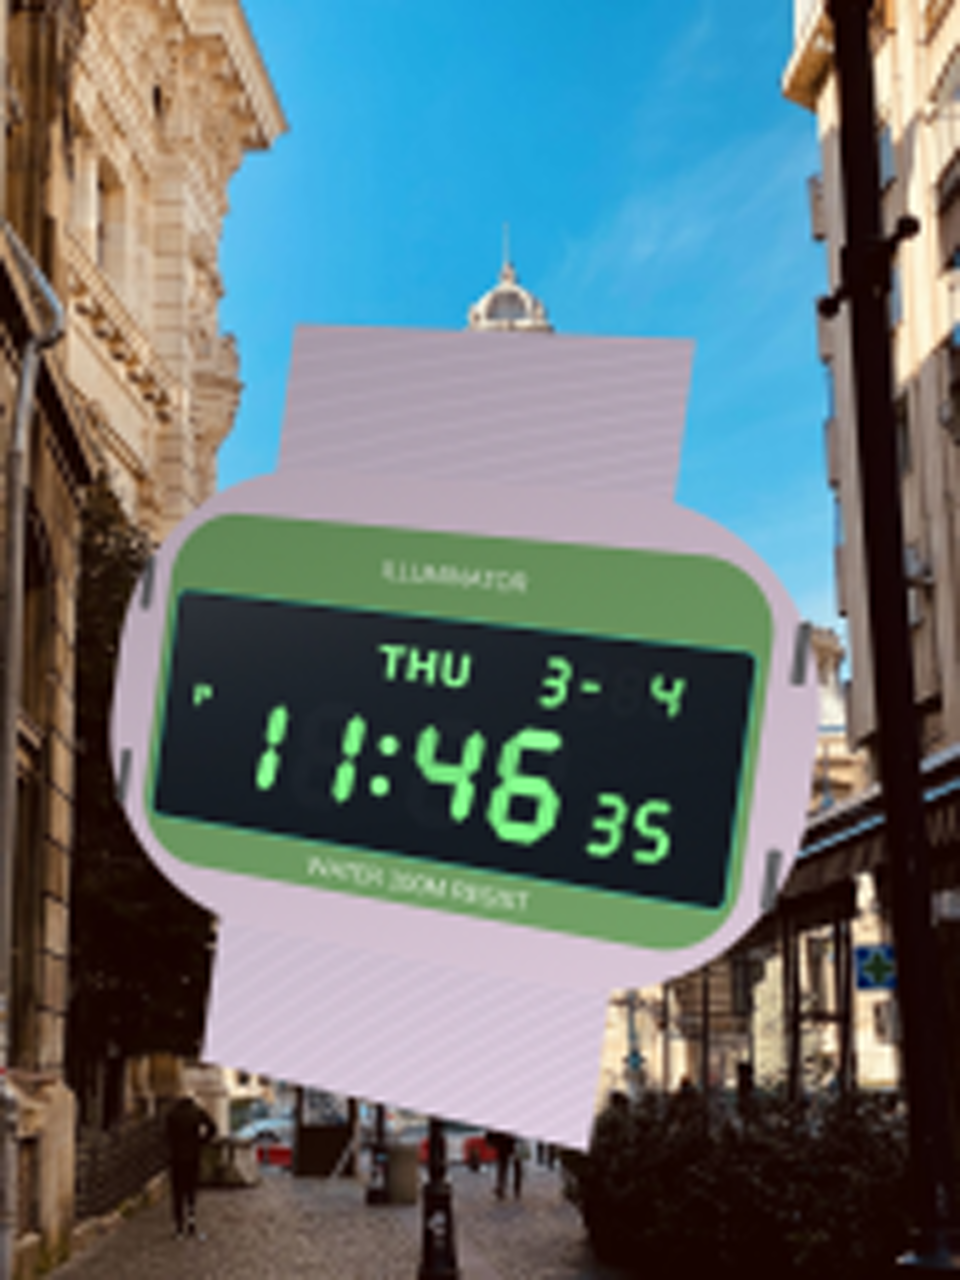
11:46:35
